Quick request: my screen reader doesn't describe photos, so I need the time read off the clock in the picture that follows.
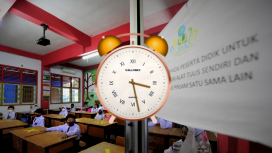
3:28
